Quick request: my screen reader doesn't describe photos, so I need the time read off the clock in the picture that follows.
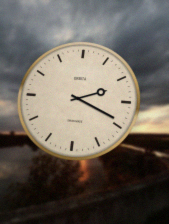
2:19
